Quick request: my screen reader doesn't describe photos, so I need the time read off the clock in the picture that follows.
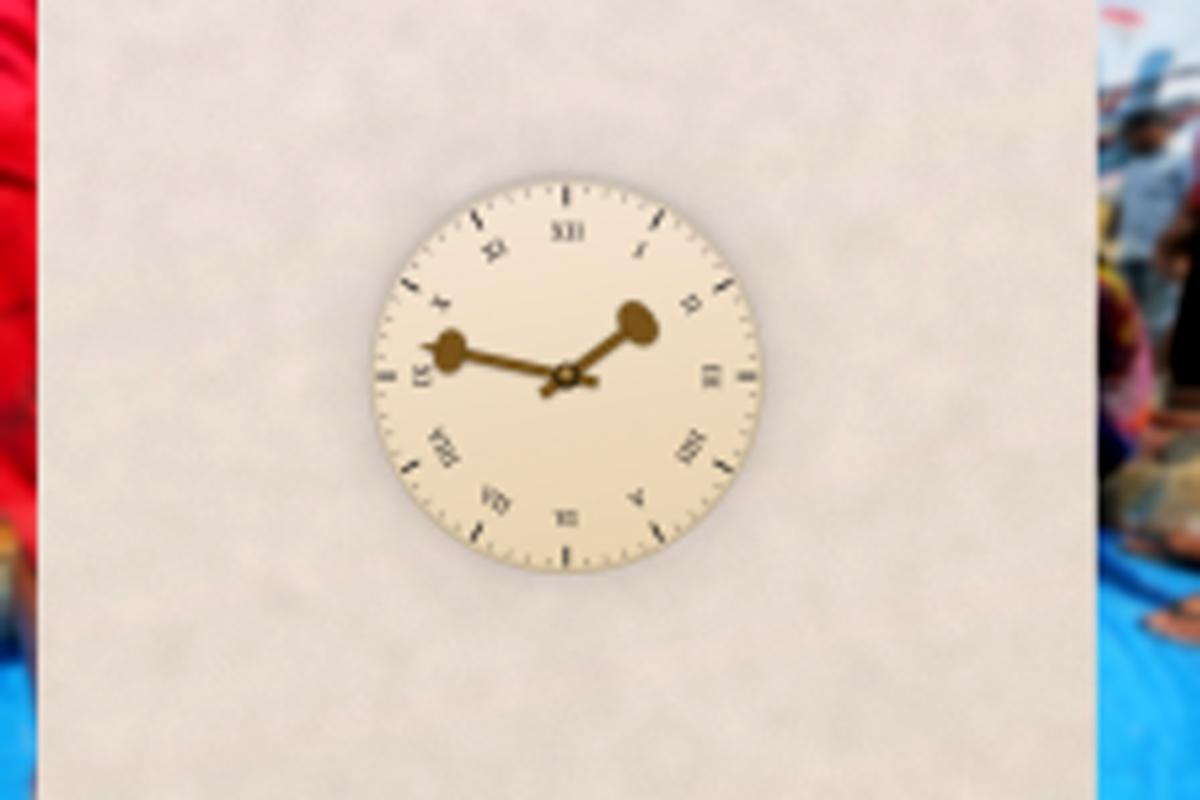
1:47
